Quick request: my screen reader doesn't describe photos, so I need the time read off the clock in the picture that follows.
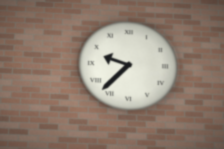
9:37
